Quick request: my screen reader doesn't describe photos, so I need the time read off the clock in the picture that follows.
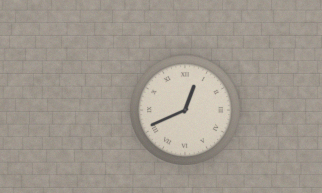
12:41
